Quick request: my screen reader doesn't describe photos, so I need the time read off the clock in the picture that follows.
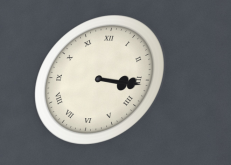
3:16
